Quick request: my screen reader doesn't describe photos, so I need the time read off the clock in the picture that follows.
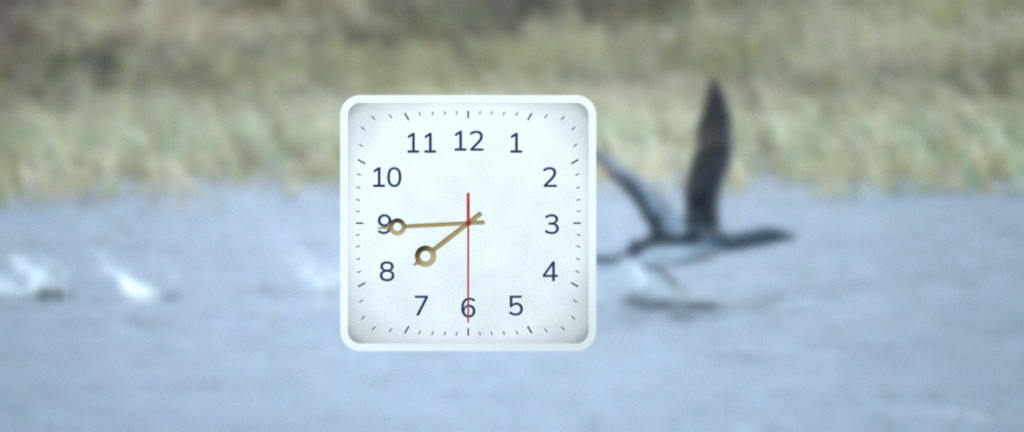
7:44:30
